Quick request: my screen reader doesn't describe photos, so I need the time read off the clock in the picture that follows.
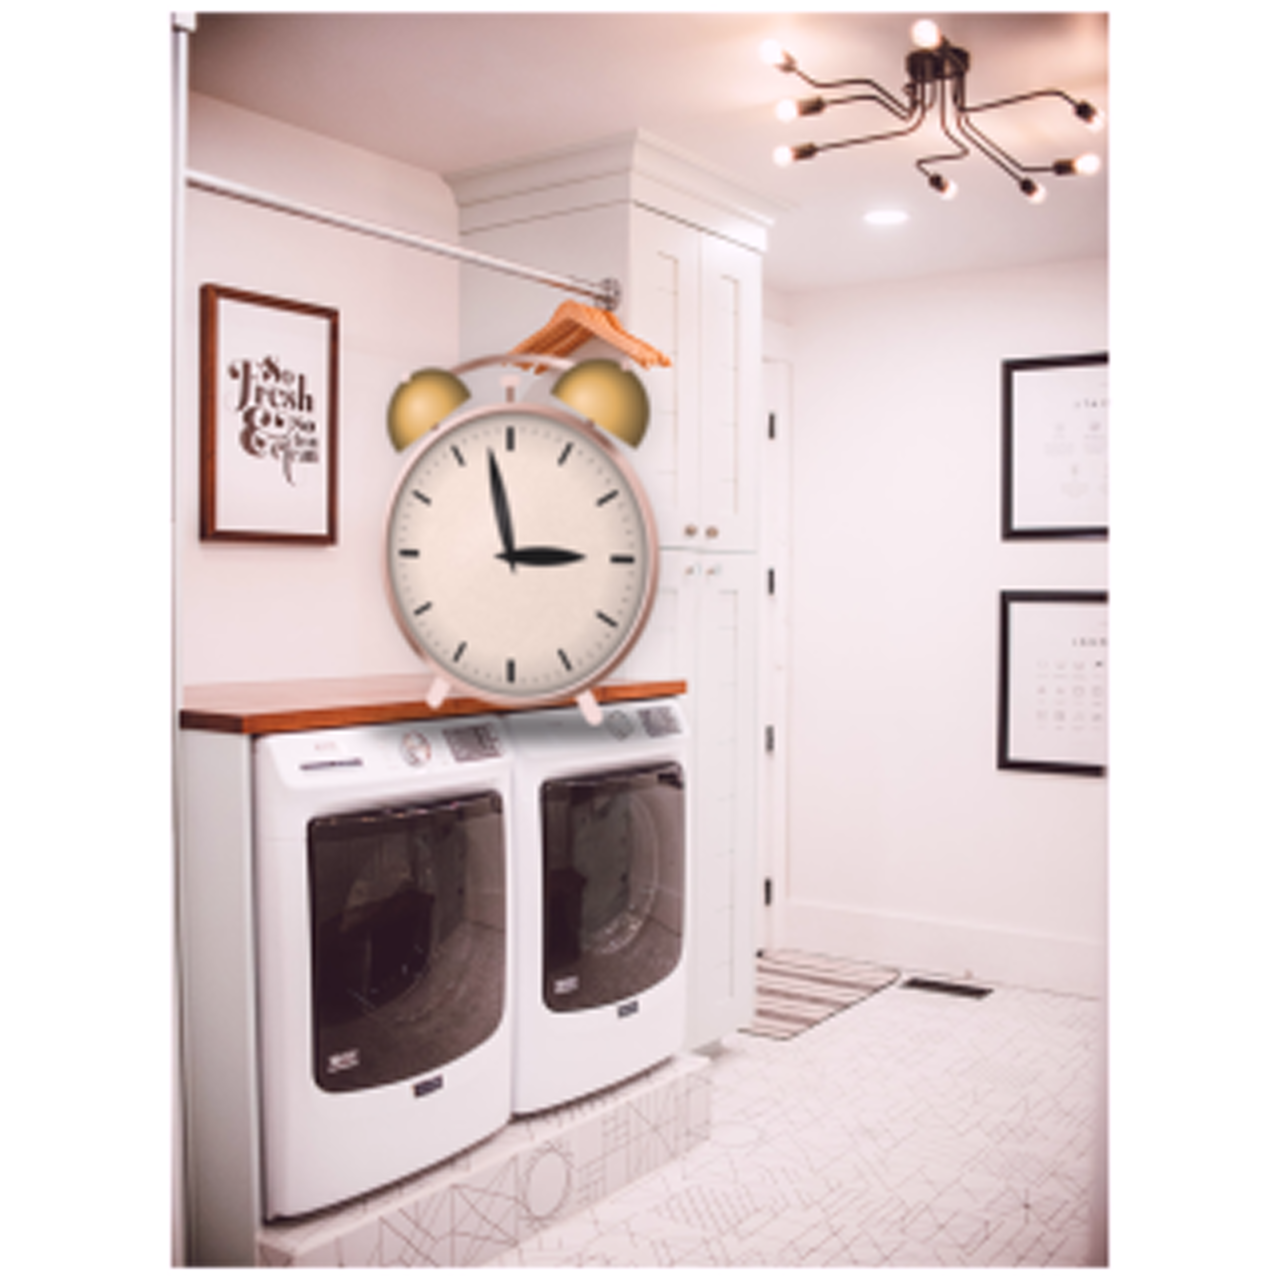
2:58
